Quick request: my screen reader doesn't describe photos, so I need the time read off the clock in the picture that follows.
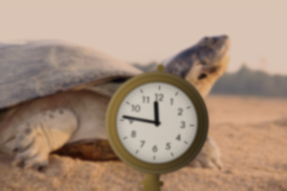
11:46
